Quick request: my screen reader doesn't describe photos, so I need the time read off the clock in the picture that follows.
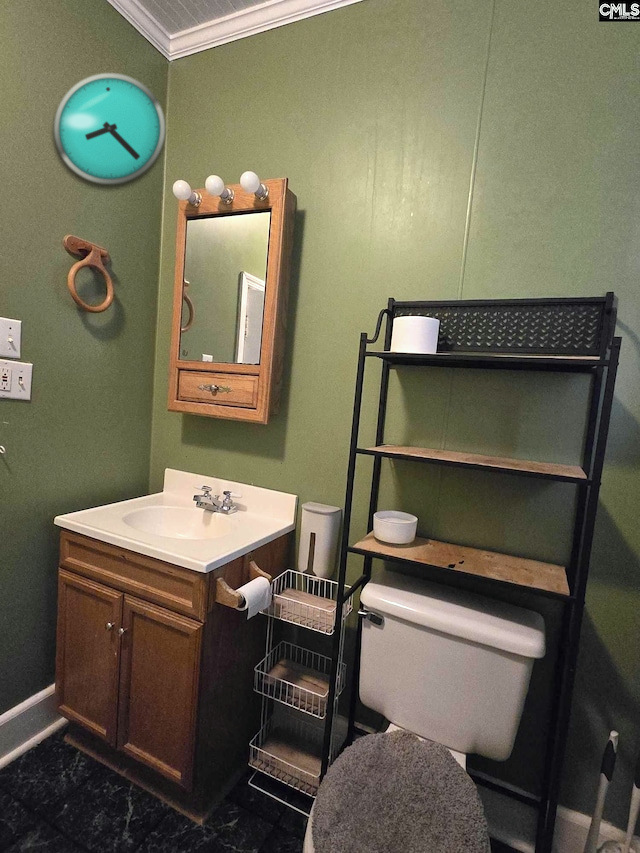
8:23
